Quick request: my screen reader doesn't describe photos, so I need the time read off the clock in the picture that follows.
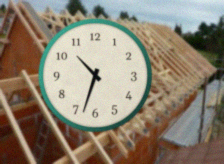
10:33
